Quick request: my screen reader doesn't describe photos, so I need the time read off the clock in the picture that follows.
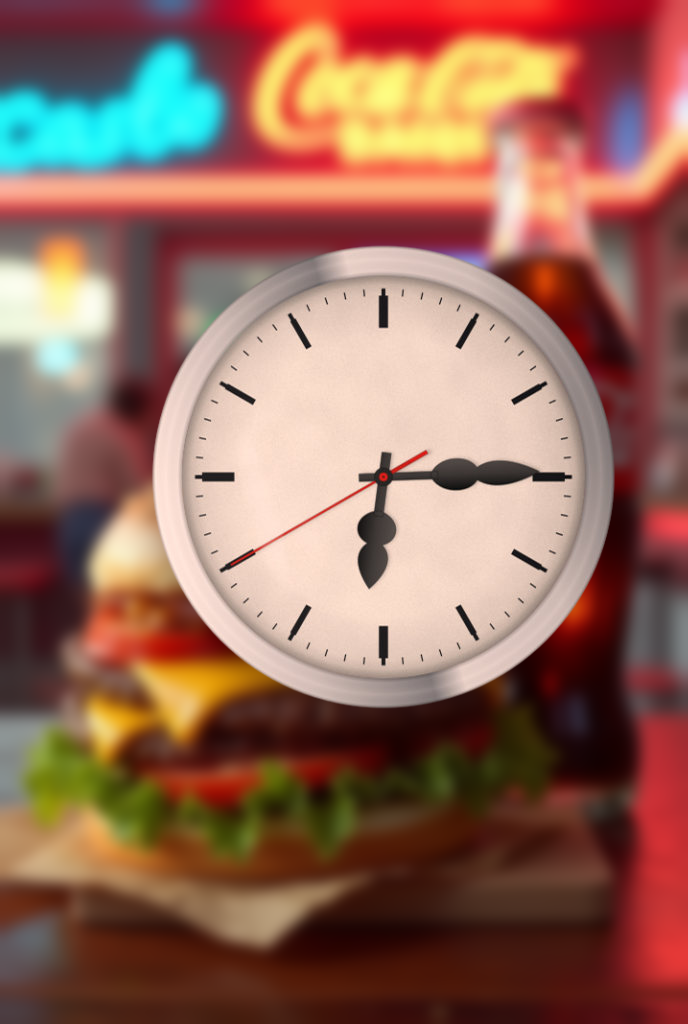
6:14:40
